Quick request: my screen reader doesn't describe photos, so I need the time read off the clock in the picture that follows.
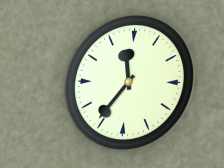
11:36
